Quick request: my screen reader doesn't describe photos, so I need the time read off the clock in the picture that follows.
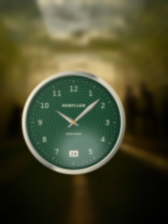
10:08
